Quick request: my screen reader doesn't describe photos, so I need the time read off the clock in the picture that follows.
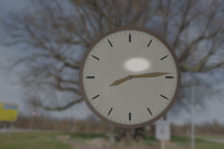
8:14
